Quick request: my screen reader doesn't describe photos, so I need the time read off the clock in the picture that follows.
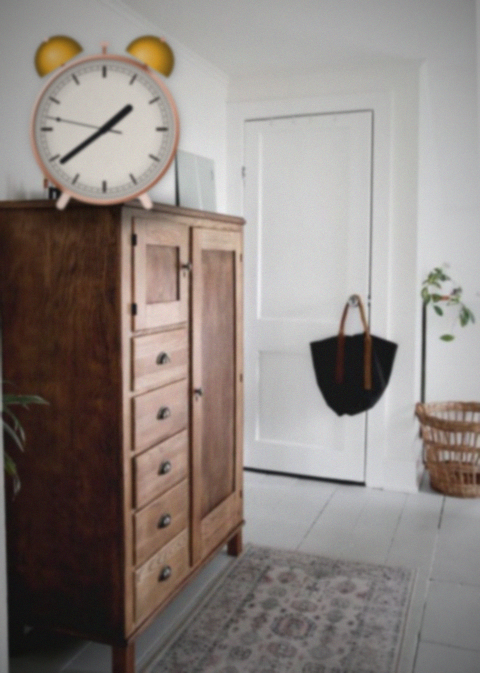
1:38:47
